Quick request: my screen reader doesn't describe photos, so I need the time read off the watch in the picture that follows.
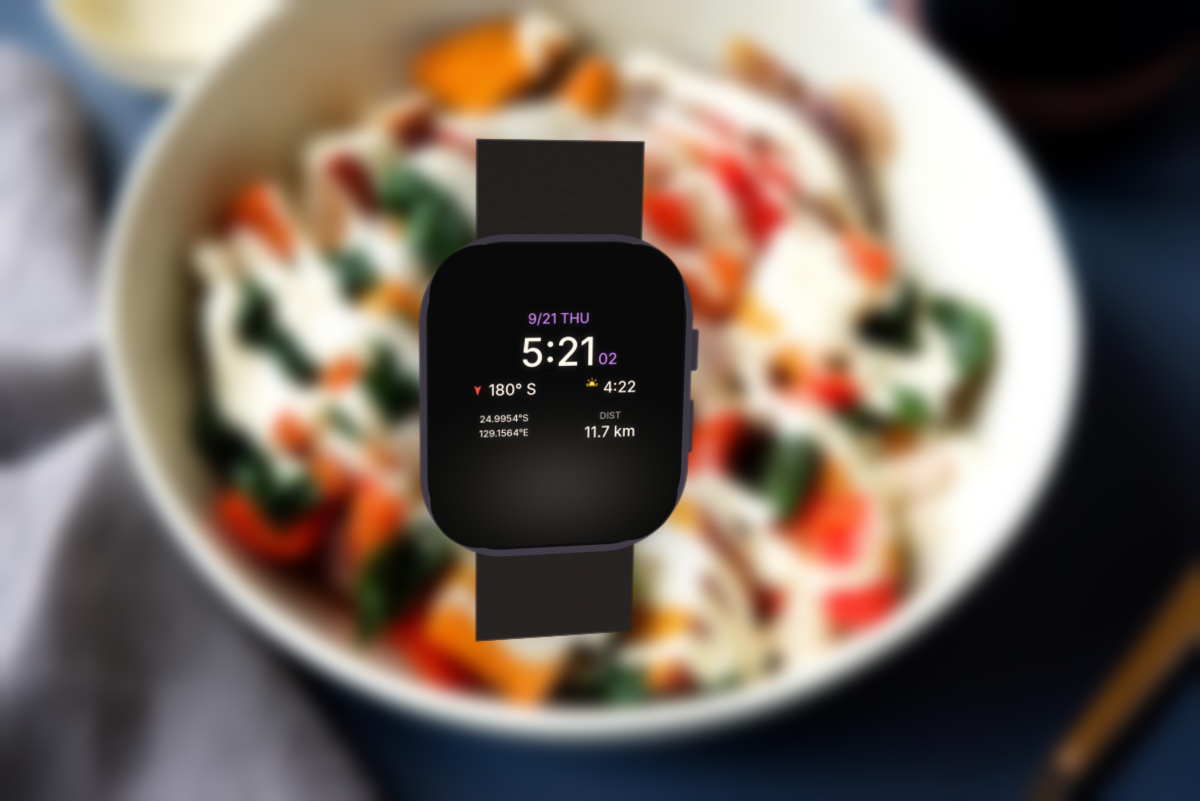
5:21:02
